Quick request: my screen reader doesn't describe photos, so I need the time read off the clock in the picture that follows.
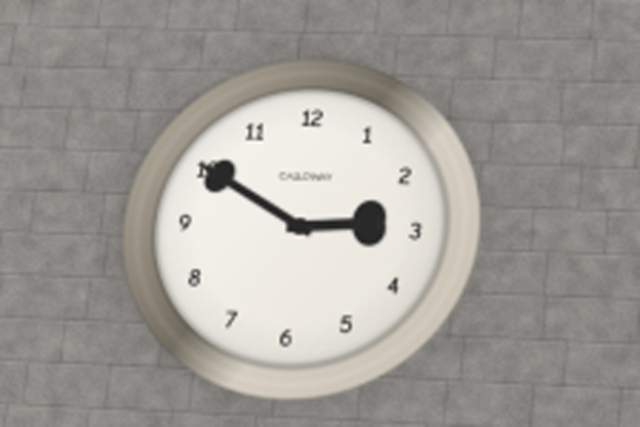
2:50
